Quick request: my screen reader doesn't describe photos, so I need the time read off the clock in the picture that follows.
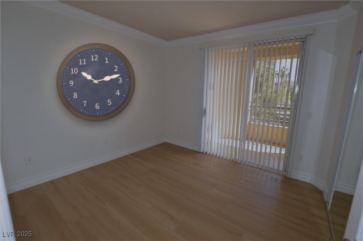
10:13
